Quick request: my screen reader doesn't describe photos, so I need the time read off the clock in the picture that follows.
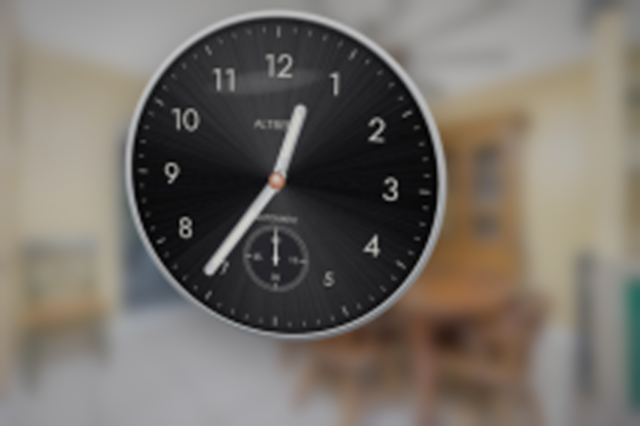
12:36
